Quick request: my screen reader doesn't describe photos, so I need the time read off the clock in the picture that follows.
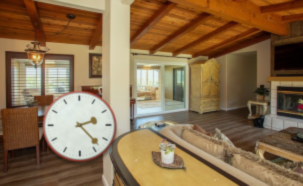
2:23
